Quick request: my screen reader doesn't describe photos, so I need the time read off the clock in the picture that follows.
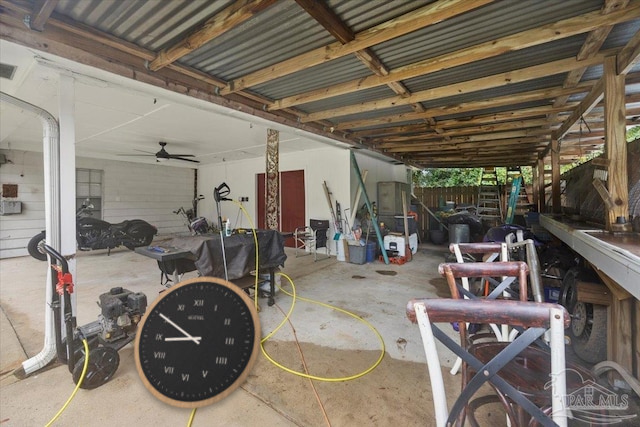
8:50
